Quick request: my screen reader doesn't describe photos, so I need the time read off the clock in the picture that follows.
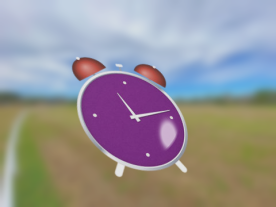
11:13
